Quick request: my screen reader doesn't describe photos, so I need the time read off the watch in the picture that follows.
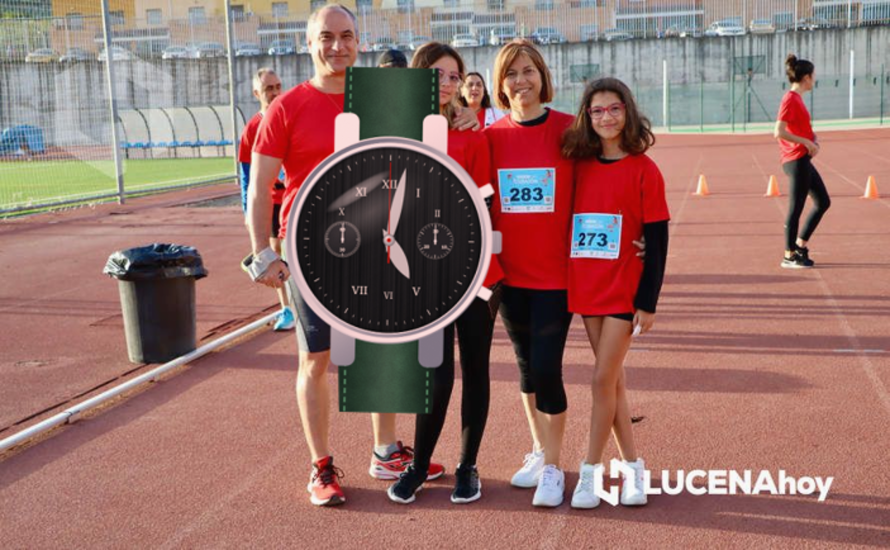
5:02
